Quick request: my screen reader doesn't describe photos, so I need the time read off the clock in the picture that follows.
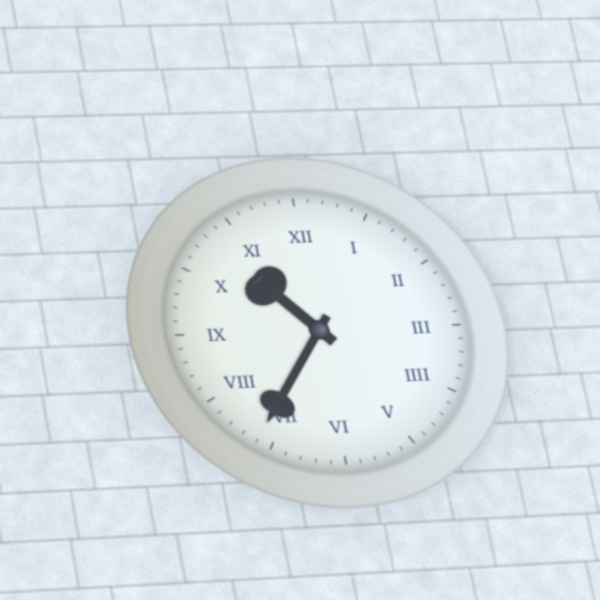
10:36
